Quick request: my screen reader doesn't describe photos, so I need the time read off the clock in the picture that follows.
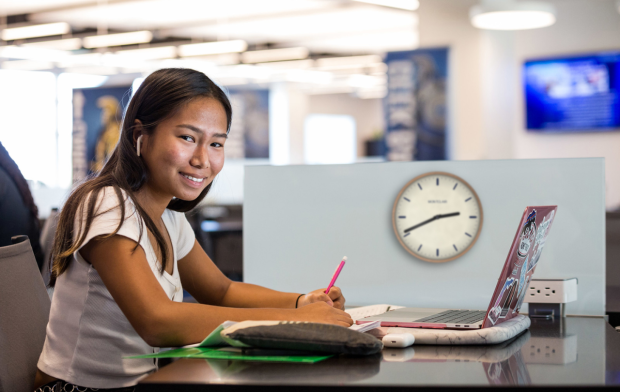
2:41
